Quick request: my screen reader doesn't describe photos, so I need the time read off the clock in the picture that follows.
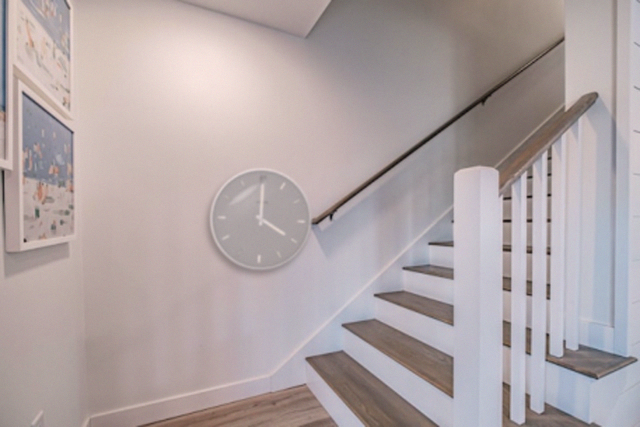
4:00
